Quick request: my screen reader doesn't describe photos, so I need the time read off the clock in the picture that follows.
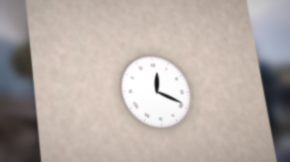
12:19
